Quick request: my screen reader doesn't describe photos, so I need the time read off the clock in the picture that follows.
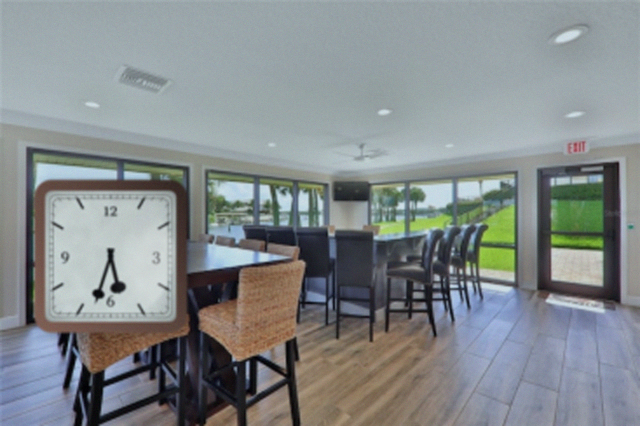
5:33
